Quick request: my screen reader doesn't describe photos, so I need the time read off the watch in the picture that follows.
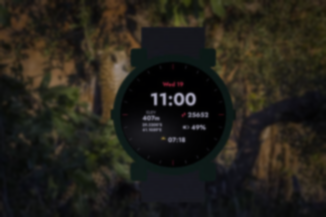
11:00
